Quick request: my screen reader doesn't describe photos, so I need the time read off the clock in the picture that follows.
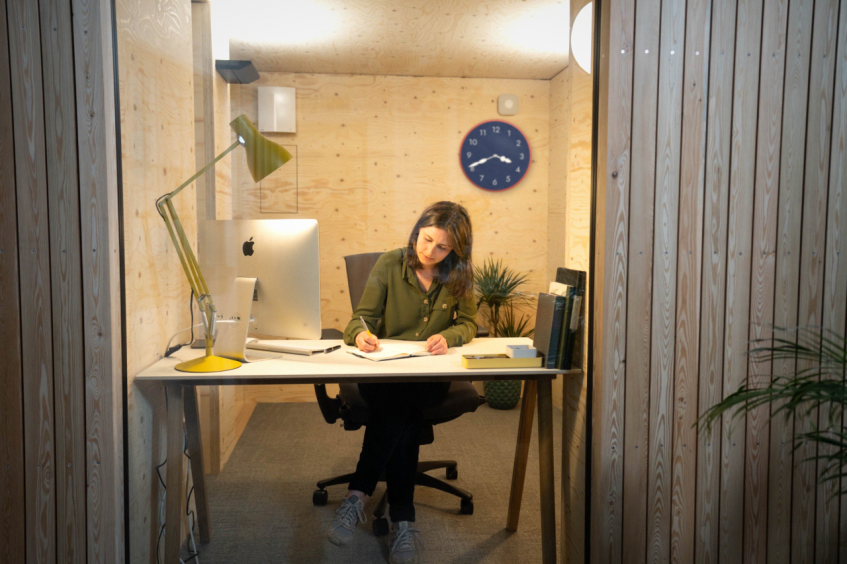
3:41
